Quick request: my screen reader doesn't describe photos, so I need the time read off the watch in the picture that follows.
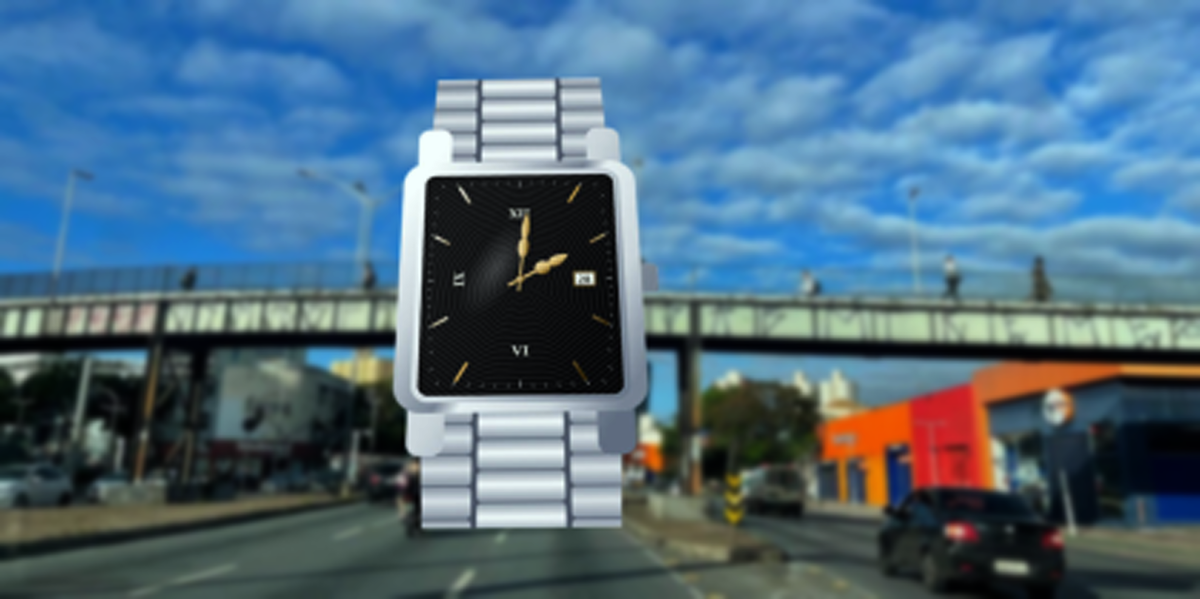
2:01
